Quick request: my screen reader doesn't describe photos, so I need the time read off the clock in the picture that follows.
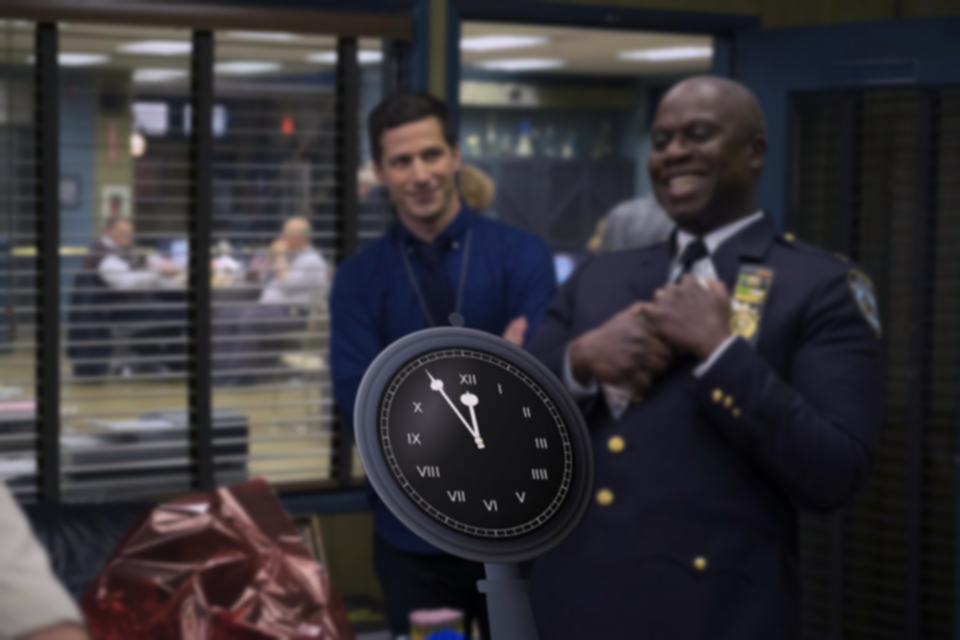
11:55
